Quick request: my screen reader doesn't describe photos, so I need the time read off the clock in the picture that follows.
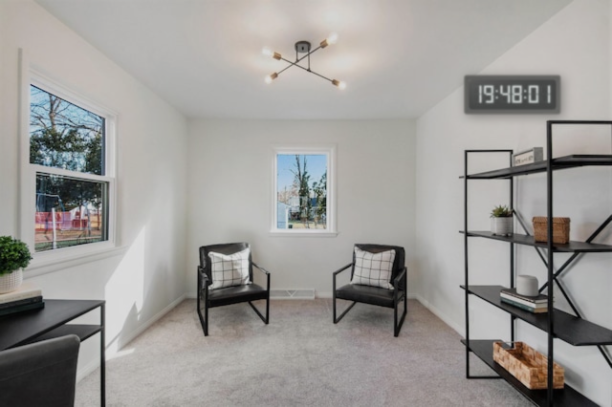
19:48:01
